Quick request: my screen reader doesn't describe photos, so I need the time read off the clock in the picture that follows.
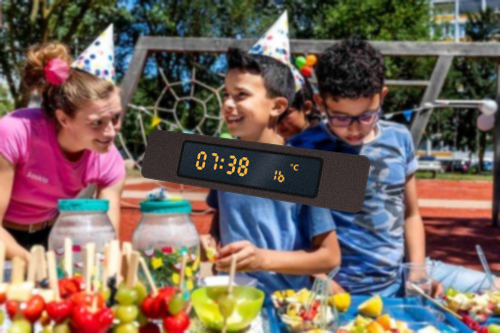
7:38
